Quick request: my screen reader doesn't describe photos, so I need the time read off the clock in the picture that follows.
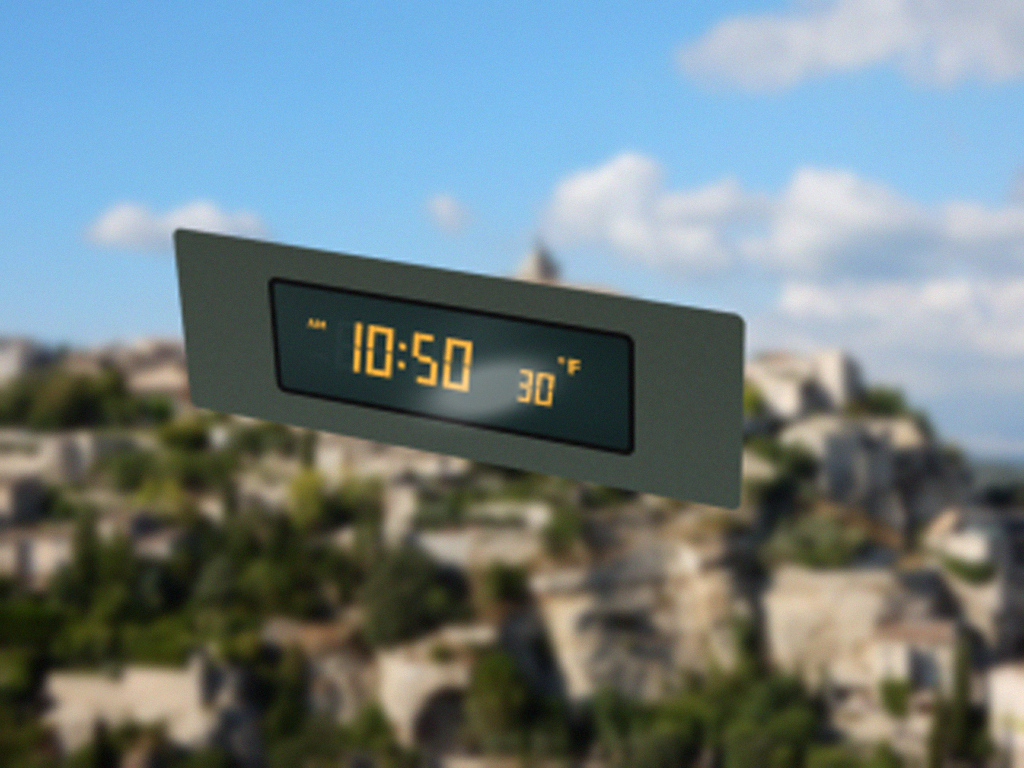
10:50
